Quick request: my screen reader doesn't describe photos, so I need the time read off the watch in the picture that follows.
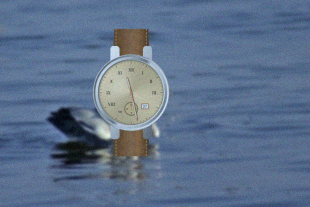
11:28
